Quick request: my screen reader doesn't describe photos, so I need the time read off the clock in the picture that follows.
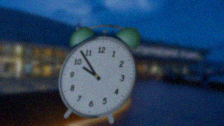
9:53
